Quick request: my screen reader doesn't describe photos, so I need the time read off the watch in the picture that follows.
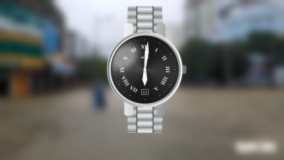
6:01
